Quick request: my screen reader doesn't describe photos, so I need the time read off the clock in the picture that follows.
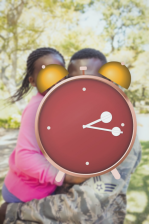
2:17
